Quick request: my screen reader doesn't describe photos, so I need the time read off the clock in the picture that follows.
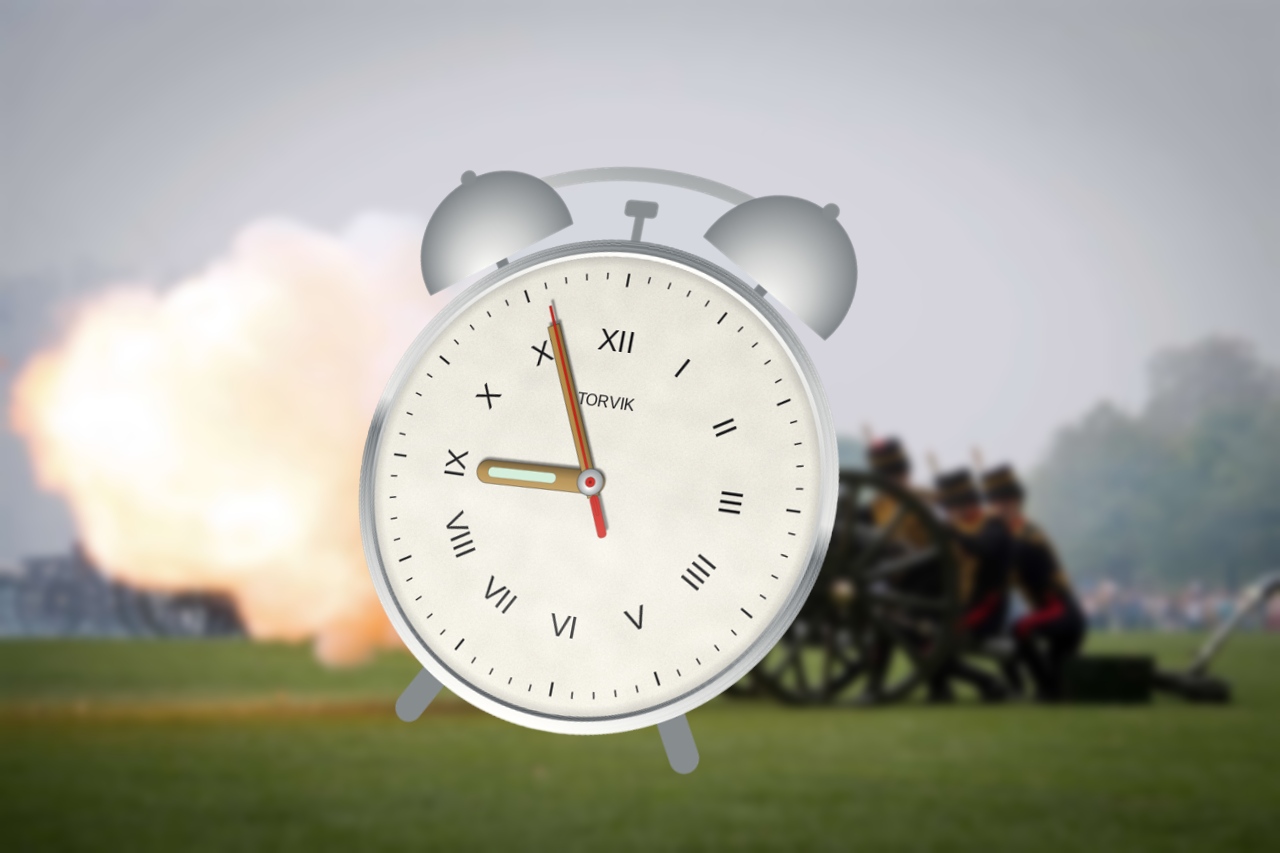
8:55:56
